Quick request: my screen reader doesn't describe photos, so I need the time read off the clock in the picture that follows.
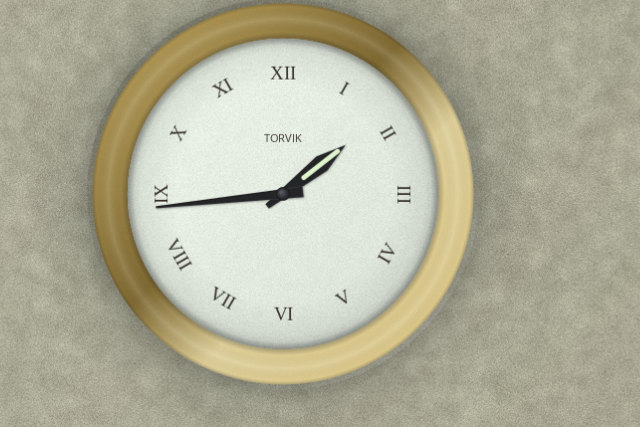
1:44
